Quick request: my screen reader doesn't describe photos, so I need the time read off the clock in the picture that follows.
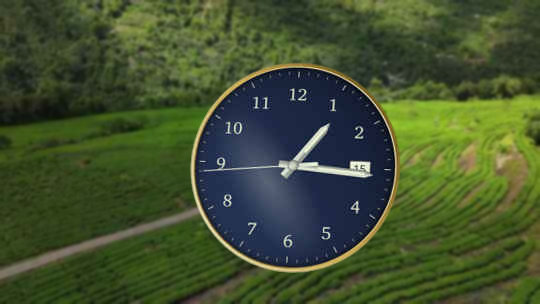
1:15:44
